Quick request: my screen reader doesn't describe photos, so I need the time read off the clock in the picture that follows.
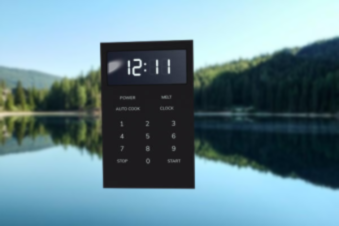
12:11
